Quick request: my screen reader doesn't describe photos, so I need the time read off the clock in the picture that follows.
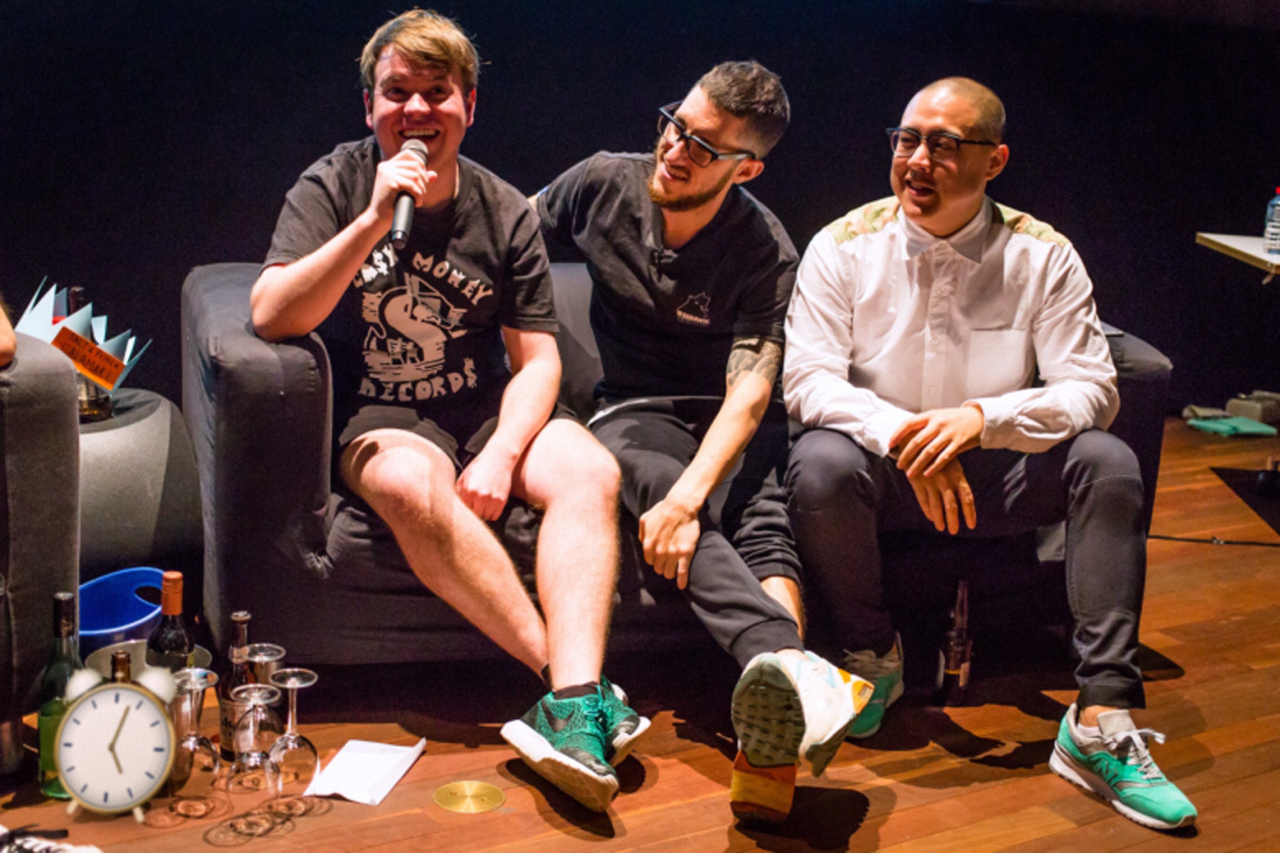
5:03
